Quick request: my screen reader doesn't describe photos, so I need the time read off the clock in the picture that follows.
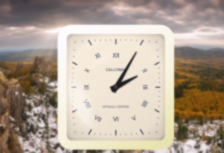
2:05
